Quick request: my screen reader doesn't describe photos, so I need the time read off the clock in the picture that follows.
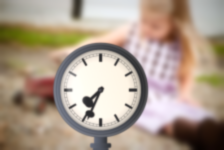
7:34
